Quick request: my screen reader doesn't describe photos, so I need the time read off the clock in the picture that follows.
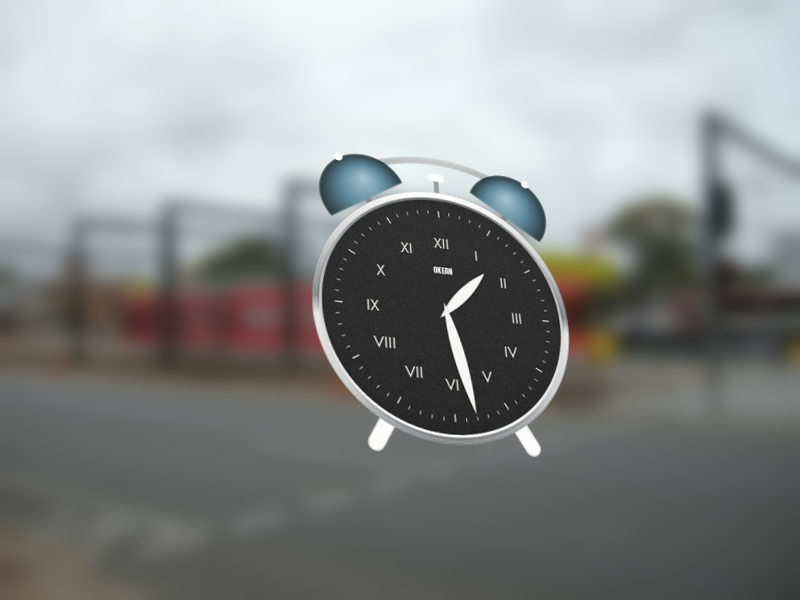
1:28
